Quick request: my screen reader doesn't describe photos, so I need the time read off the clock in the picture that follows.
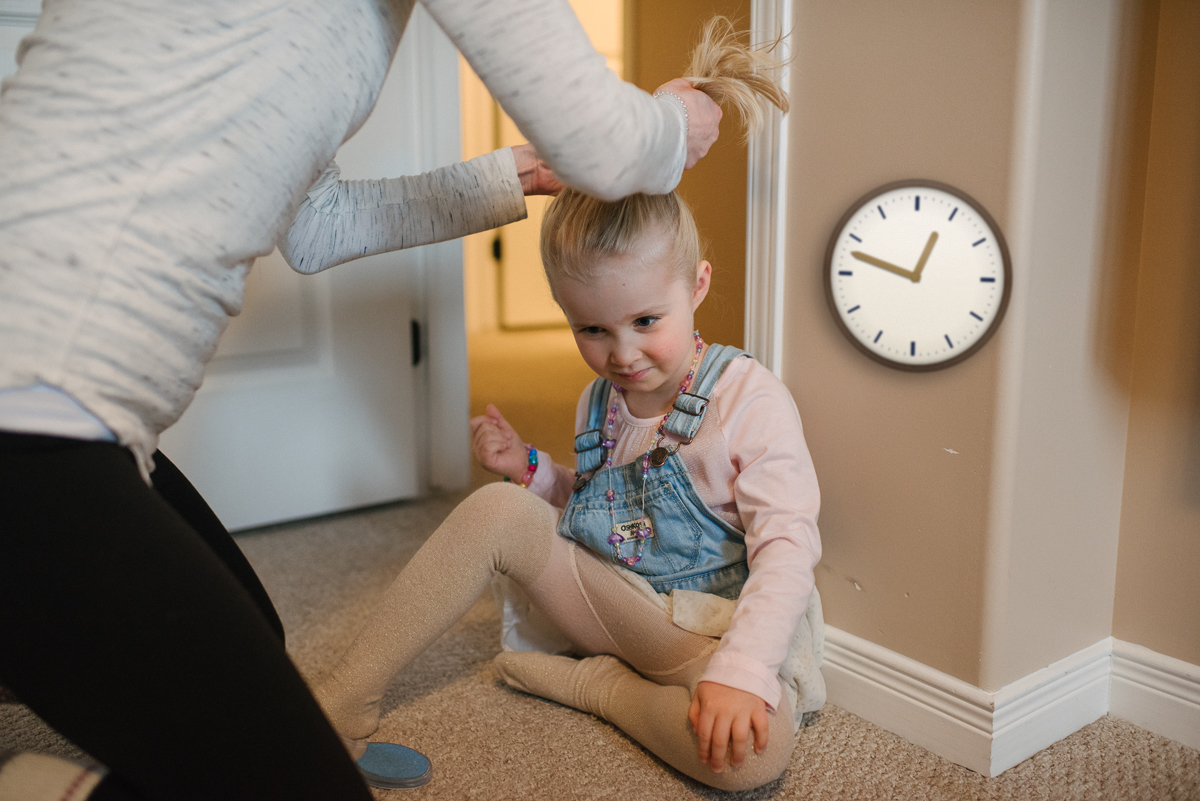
12:48
